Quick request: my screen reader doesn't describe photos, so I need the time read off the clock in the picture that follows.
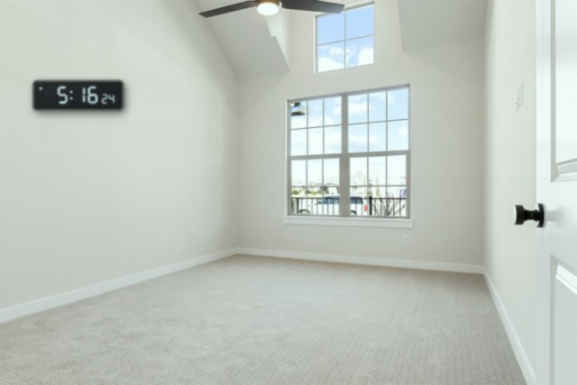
5:16
